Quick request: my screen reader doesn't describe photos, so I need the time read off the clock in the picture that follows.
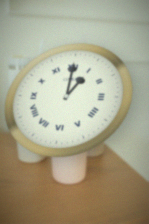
1:00
